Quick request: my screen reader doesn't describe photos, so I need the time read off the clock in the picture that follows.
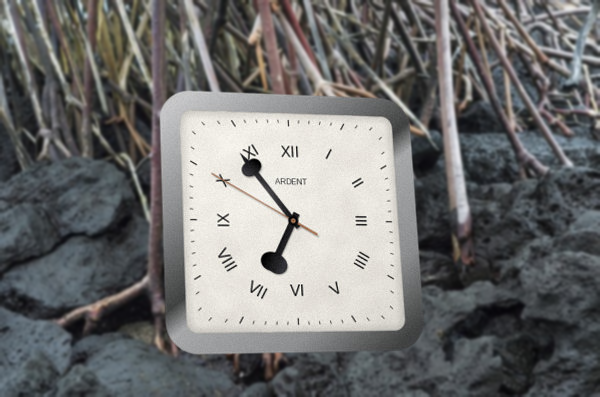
6:53:50
